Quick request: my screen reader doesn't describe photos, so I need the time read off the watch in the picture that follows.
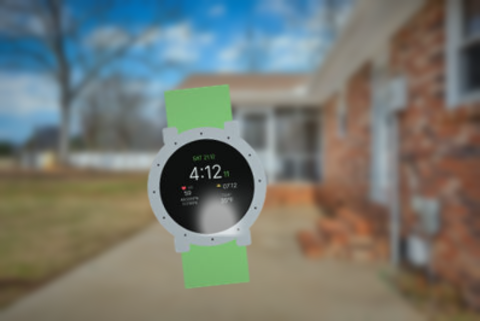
4:12
